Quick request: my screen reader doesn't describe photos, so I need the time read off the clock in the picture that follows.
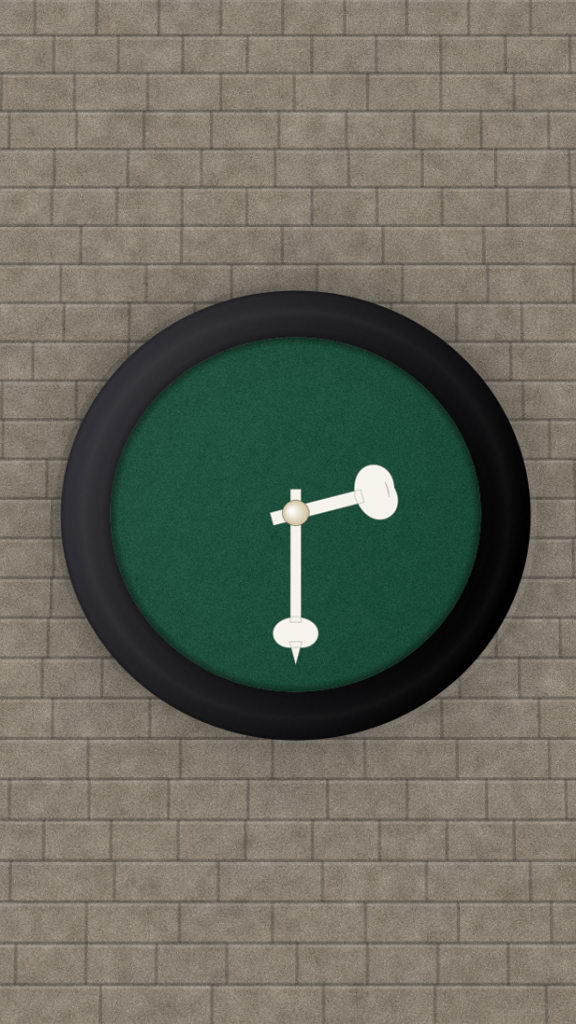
2:30
